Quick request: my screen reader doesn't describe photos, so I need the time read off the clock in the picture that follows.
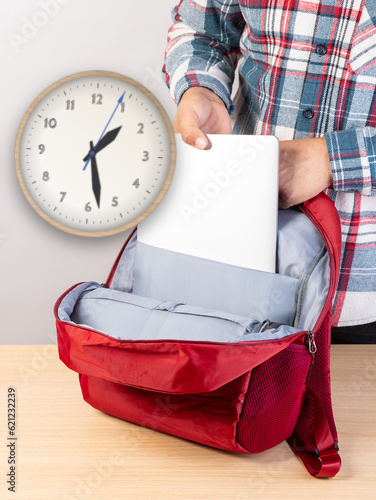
1:28:04
